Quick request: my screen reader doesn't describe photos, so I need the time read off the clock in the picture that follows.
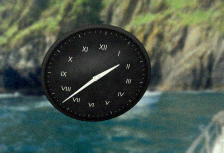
1:37
